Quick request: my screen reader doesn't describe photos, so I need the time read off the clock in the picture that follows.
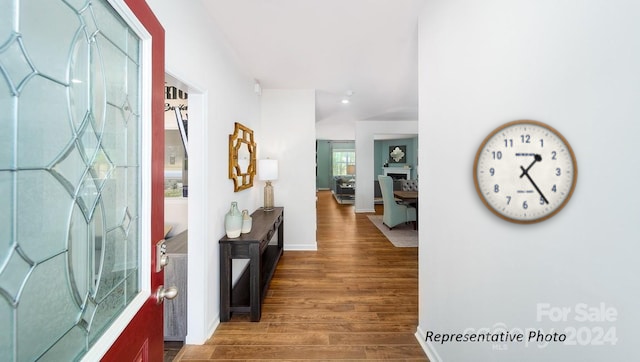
1:24
